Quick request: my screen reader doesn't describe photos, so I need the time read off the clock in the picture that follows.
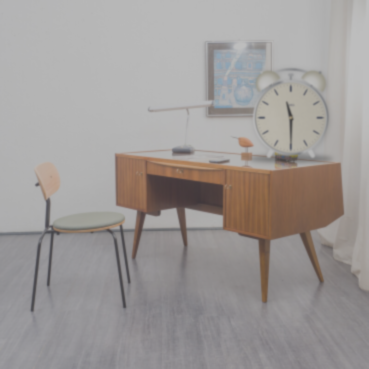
11:30
